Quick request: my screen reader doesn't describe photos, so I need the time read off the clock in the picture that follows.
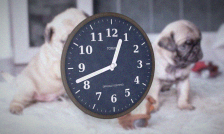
12:42
